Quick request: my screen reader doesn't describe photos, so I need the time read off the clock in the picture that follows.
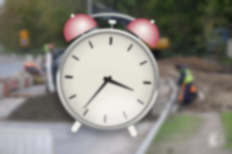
3:36
